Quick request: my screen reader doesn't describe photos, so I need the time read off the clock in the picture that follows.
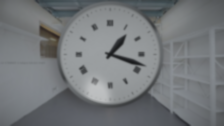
1:18
